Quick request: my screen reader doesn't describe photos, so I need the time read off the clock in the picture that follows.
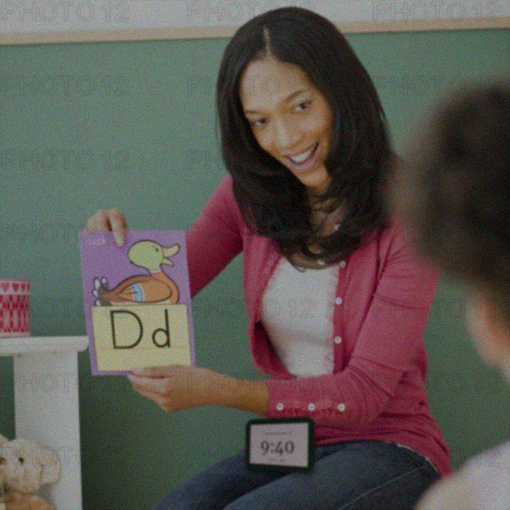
9:40
